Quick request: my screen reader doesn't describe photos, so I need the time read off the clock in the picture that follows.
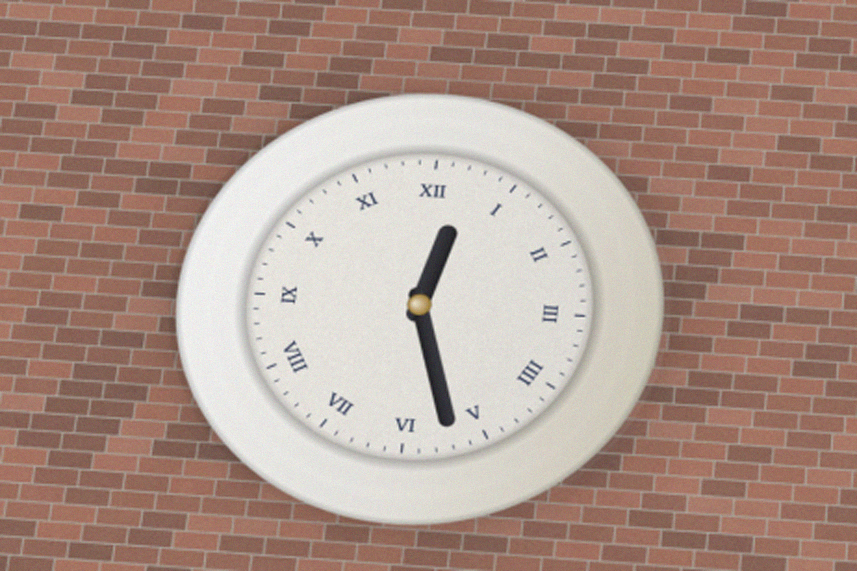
12:27
